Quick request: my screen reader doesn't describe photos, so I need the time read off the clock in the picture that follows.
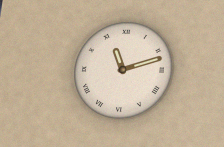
11:12
